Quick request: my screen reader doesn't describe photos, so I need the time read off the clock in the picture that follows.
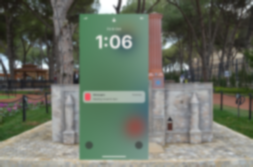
1:06
